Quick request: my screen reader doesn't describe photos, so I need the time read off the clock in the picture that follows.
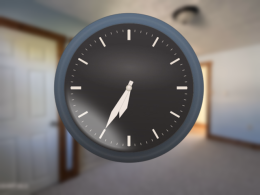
6:35
